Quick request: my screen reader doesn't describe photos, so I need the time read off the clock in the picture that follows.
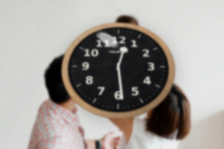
12:29
